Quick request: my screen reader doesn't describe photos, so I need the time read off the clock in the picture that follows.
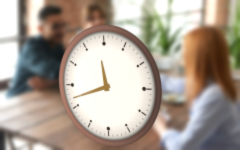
11:42
